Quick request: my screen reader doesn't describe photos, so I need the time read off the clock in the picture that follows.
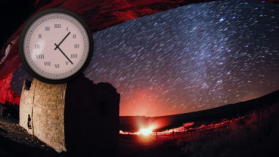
1:23
